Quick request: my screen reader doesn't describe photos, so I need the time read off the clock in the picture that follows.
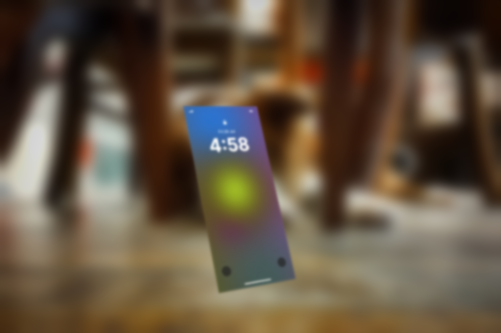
4:58
